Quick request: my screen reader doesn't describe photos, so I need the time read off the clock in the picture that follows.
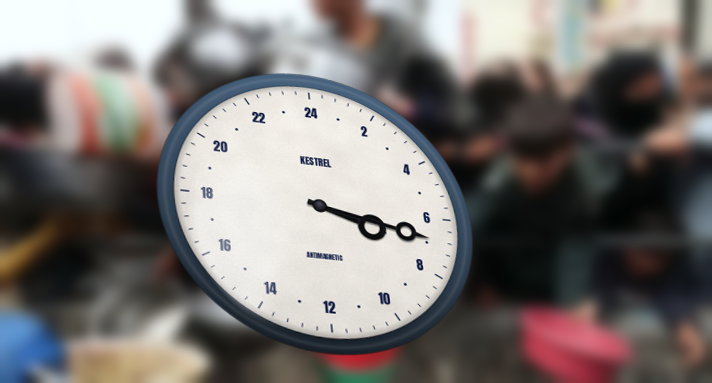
7:17
